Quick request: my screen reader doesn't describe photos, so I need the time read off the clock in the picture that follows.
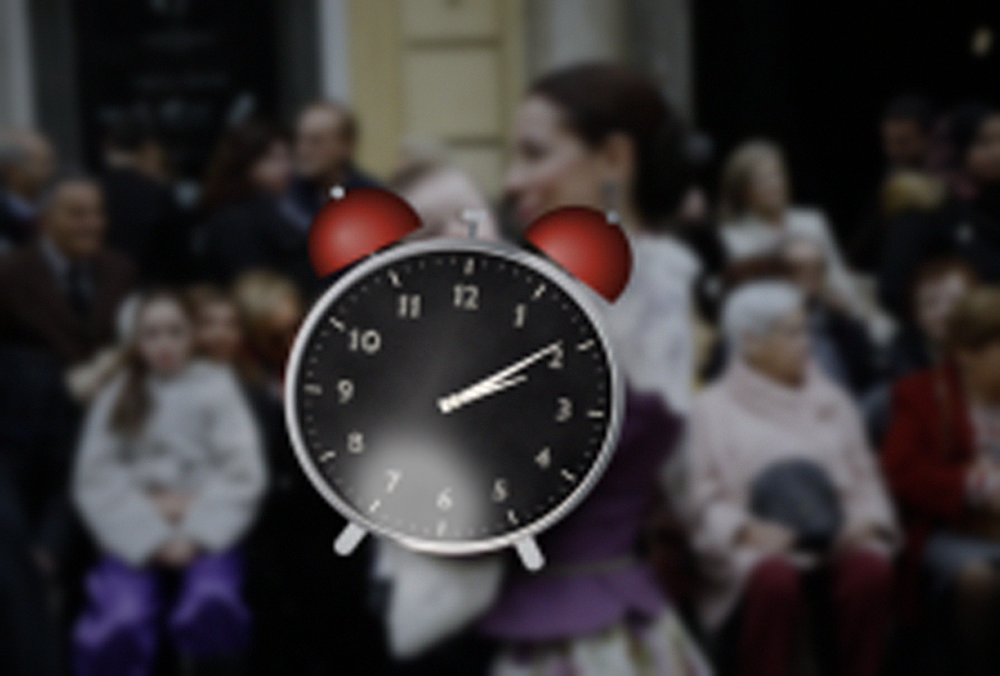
2:09
